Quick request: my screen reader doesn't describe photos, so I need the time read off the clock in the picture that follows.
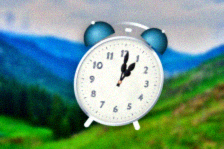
1:01
